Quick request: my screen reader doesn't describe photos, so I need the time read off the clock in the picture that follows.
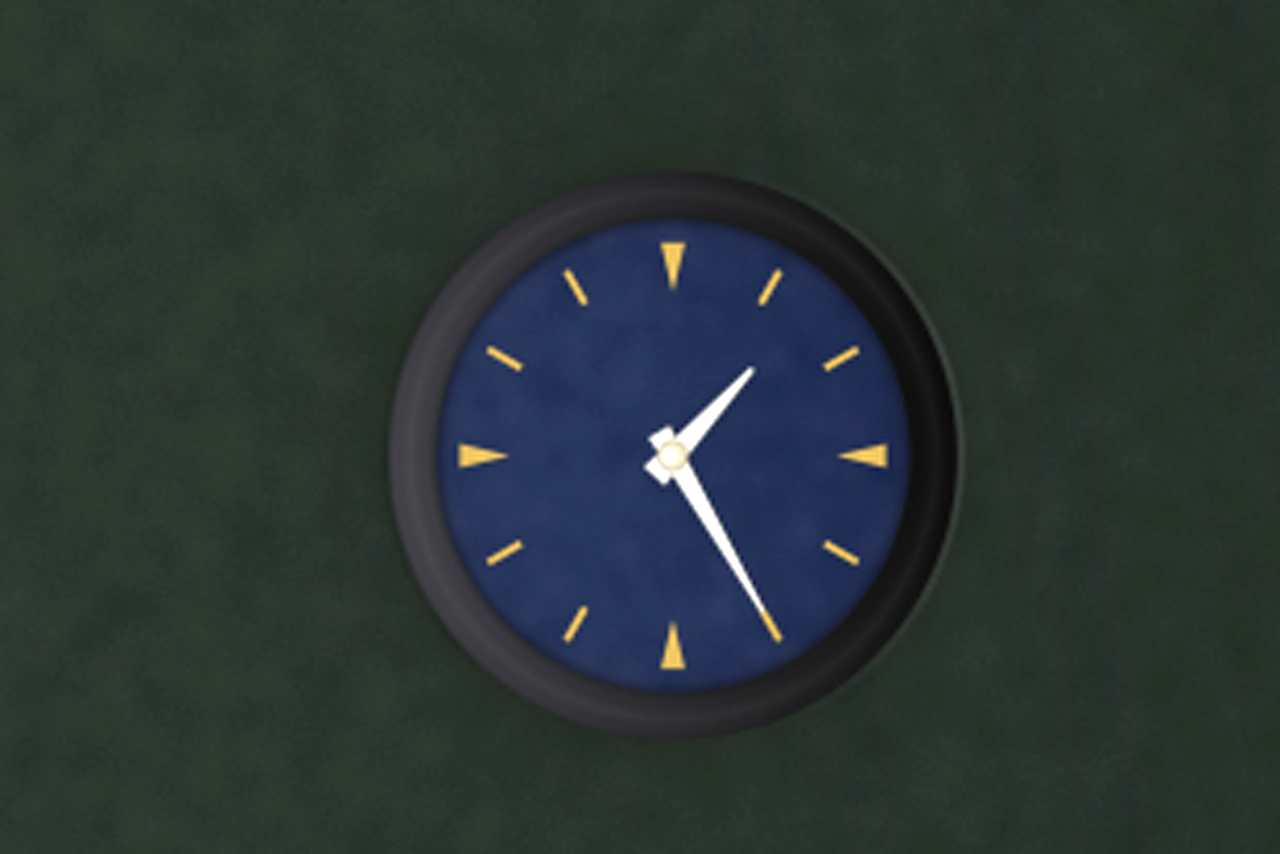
1:25
